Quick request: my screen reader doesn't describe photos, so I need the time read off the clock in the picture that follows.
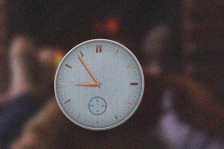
8:54
